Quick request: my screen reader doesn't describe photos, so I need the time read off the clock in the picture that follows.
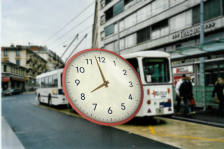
7:58
